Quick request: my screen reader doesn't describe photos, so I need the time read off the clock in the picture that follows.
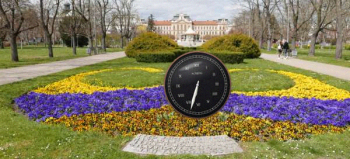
6:33
